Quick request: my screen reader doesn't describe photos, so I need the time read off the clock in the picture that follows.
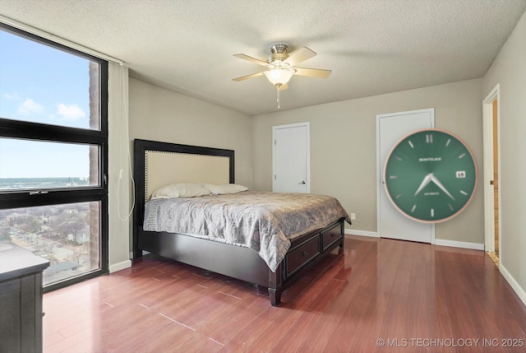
7:23
